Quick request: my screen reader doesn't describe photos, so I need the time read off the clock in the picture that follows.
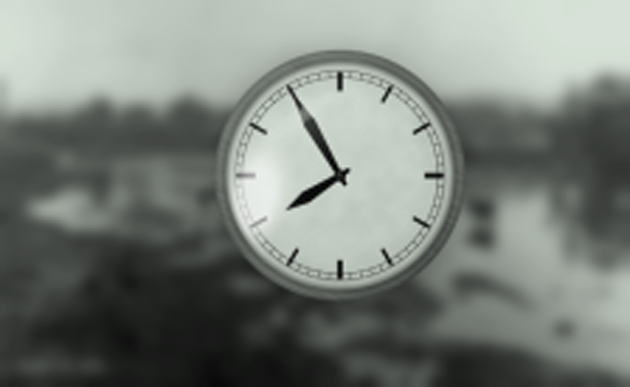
7:55
